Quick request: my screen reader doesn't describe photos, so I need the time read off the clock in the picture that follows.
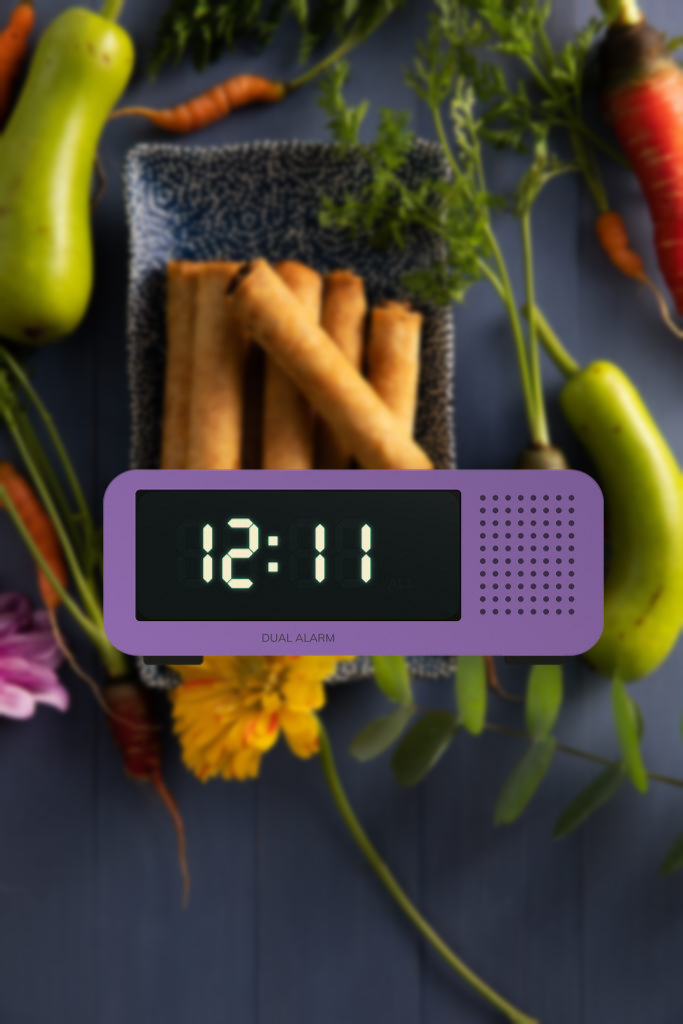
12:11
